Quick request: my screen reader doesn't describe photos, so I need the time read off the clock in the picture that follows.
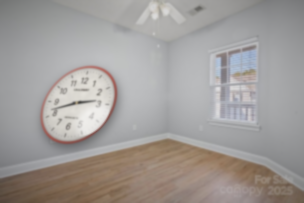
2:42
